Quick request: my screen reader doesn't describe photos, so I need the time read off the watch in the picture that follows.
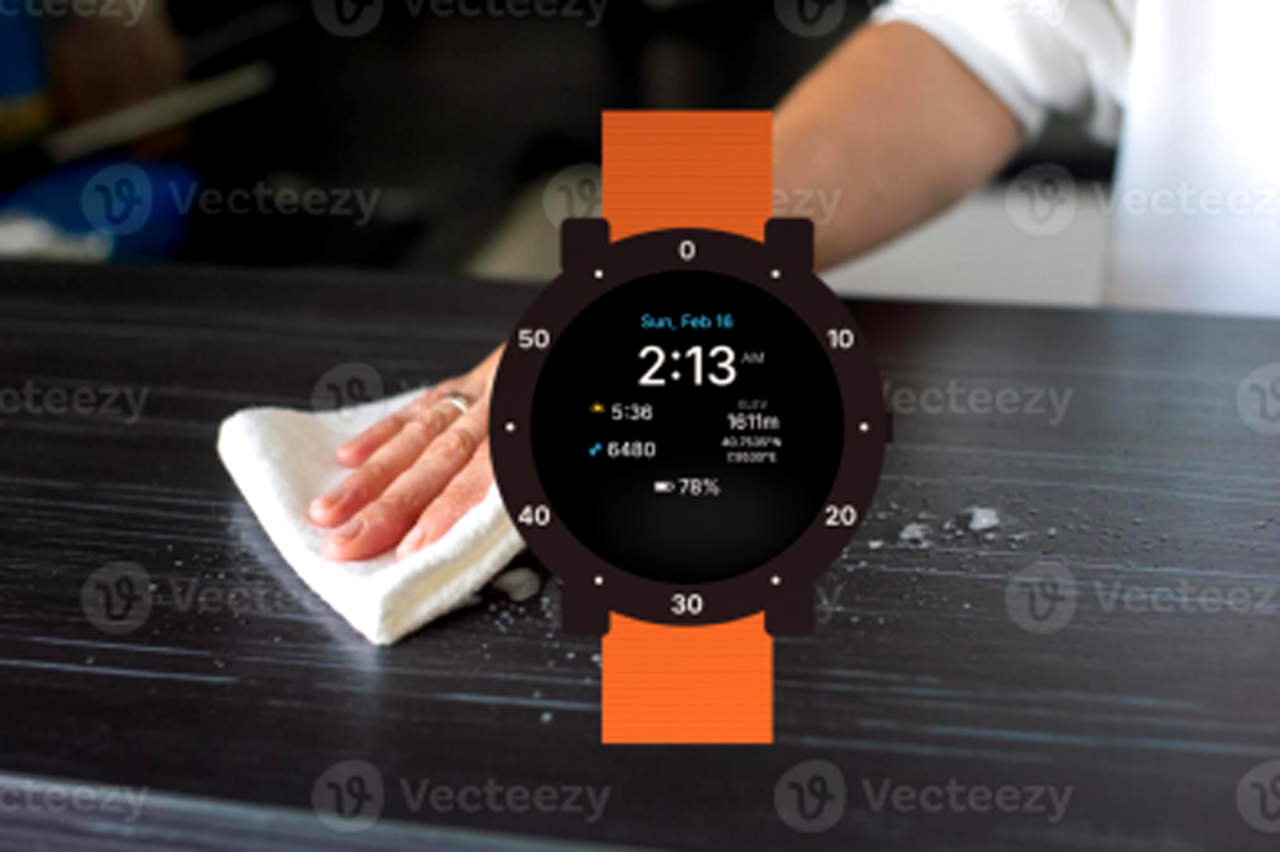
2:13
